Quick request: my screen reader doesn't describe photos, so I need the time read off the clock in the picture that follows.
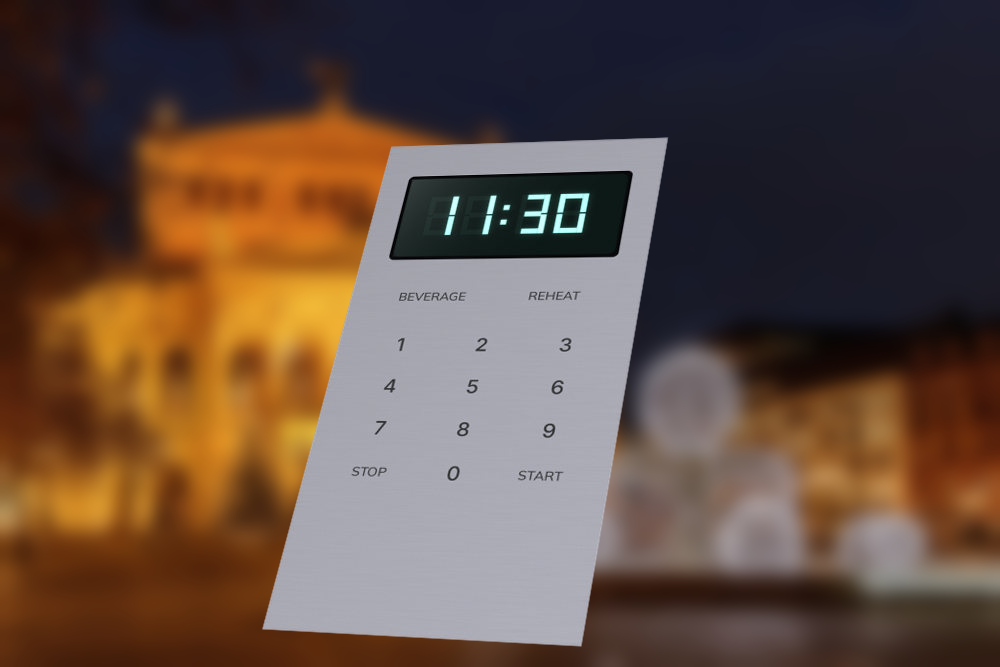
11:30
